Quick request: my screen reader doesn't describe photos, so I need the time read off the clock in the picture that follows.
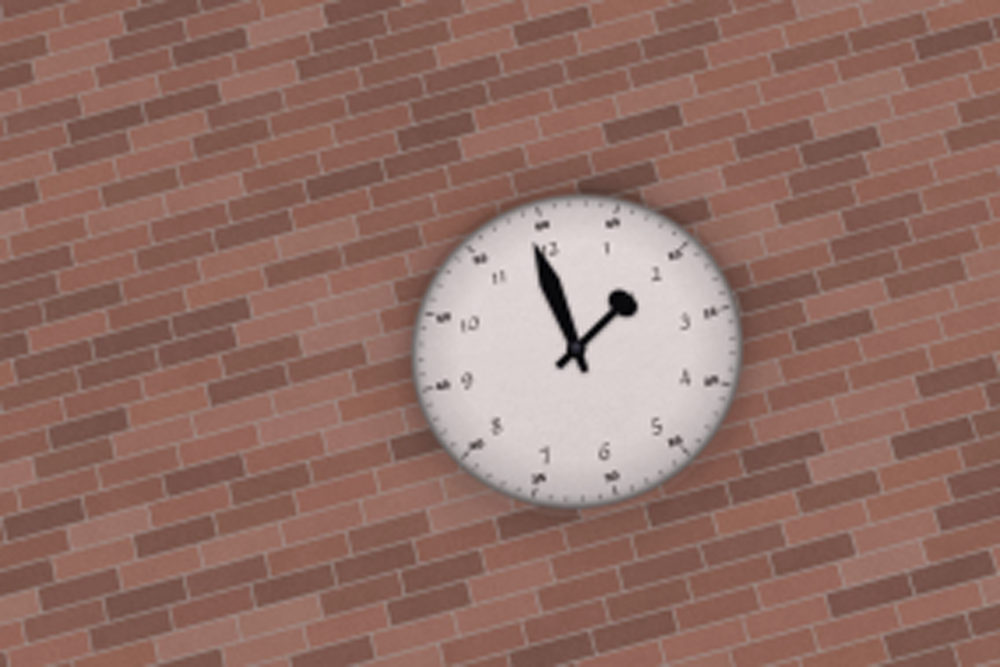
1:59
